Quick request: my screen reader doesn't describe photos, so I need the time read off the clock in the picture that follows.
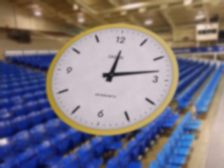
12:13
